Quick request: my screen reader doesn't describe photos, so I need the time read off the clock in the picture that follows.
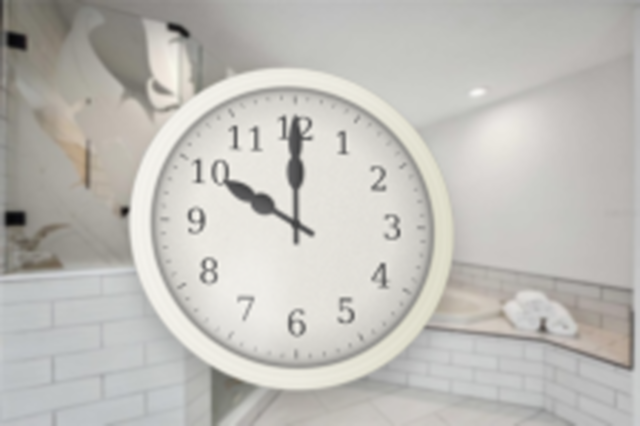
10:00
